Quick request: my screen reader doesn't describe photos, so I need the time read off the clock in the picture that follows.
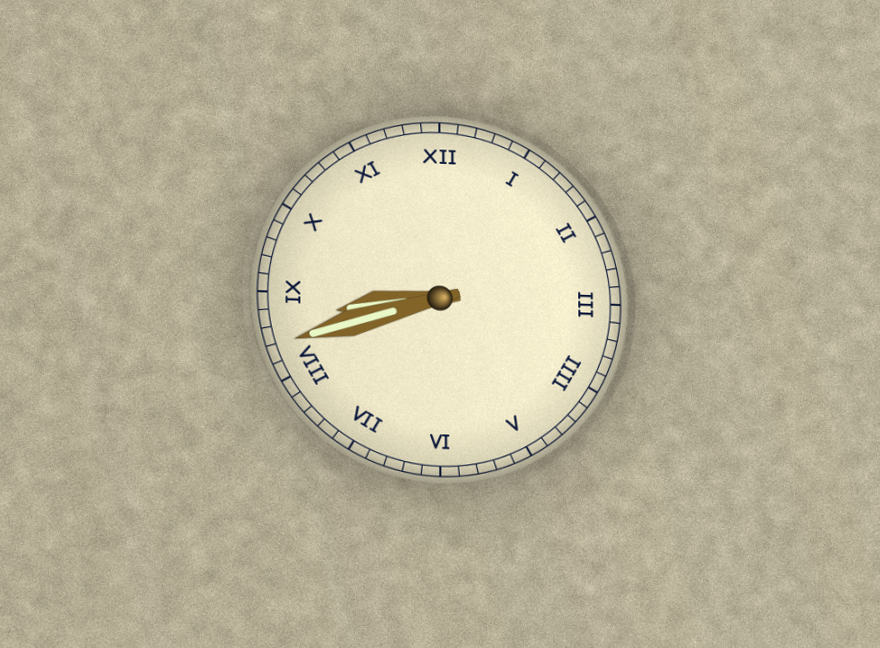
8:42
